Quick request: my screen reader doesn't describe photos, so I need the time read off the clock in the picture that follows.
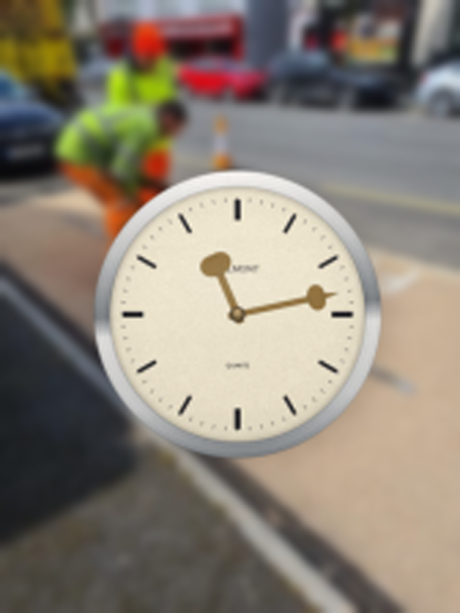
11:13
